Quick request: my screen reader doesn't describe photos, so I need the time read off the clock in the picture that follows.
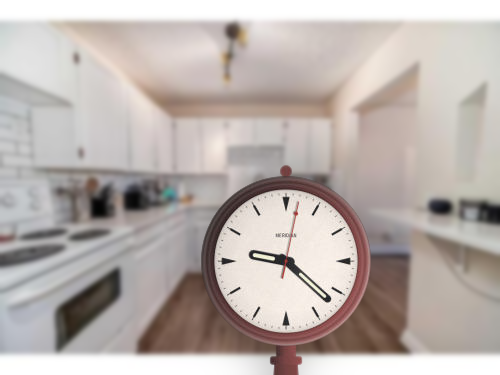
9:22:02
